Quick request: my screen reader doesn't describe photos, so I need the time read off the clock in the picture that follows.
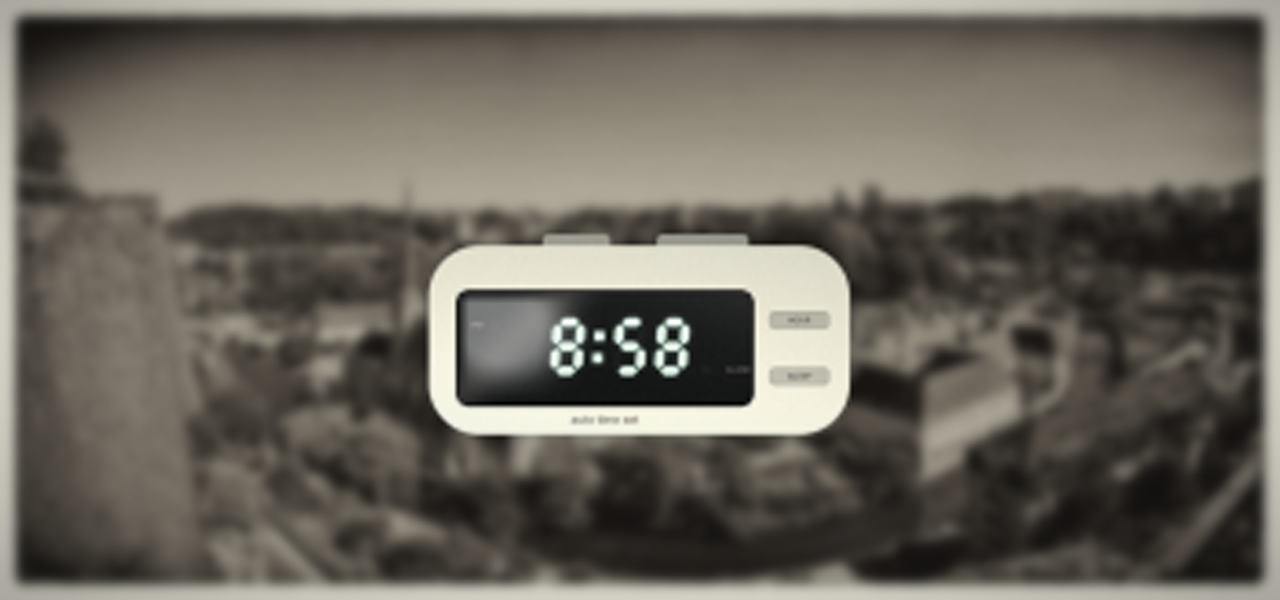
8:58
